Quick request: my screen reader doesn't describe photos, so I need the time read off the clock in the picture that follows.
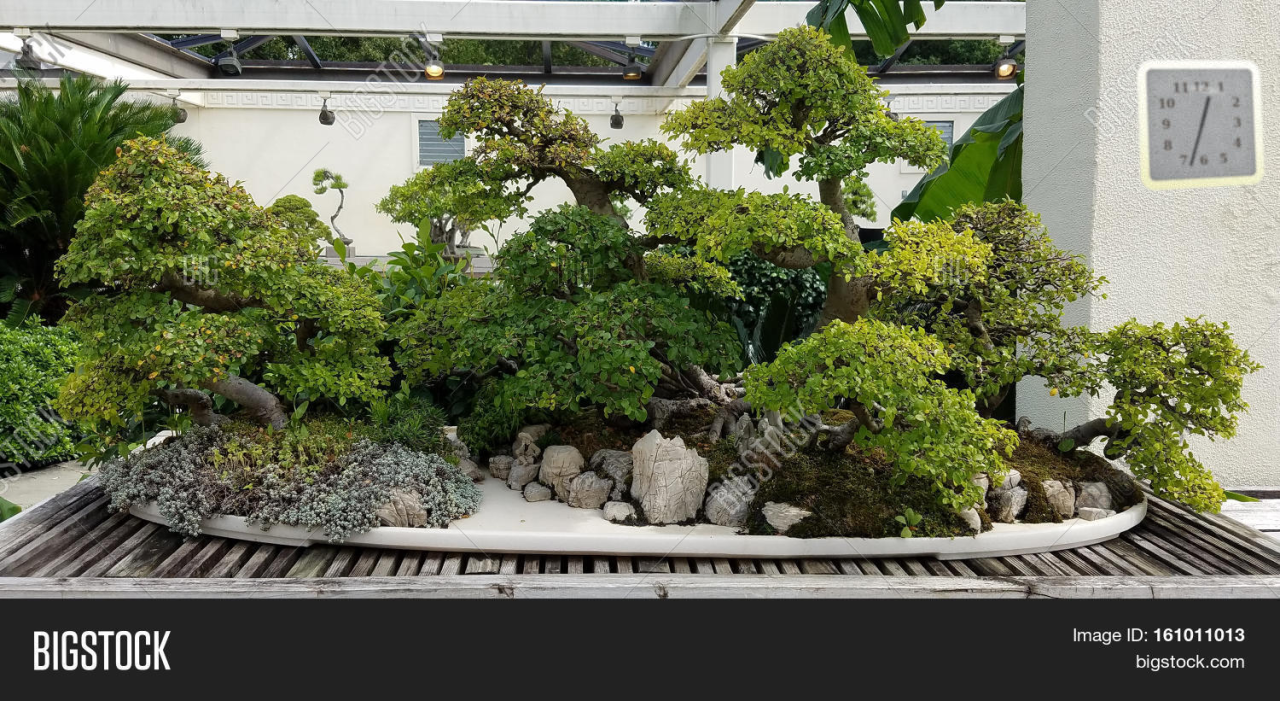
12:33
